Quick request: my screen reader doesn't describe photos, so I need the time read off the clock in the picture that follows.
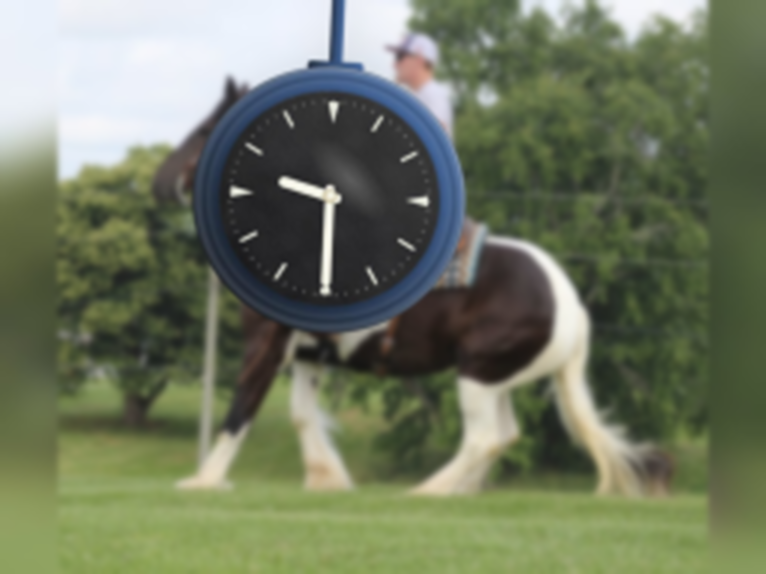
9:30
